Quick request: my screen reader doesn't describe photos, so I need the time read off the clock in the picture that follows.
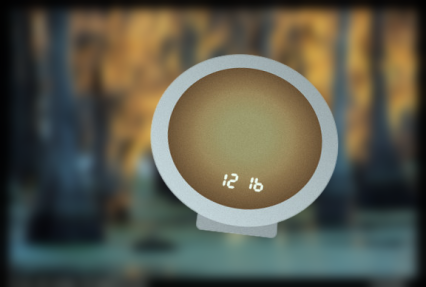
12:16
